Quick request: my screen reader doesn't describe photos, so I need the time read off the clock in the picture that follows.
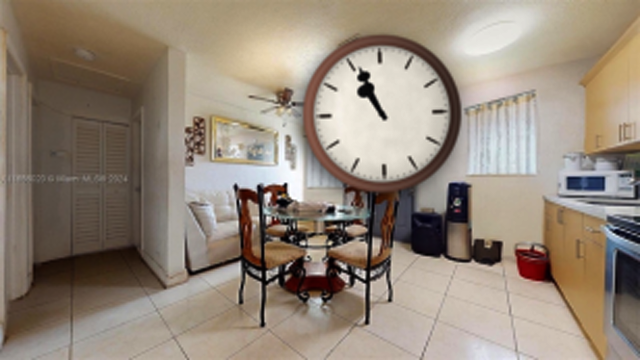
10:56
